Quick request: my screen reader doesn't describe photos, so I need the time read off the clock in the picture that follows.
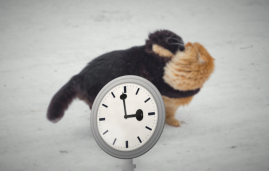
2:59
